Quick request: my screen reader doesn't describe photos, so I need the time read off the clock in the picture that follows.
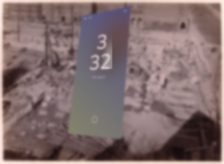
3:32
